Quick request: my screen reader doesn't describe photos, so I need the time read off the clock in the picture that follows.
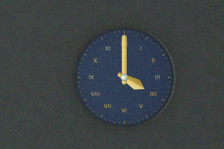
4:00
